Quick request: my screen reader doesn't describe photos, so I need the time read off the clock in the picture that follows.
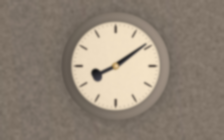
8:09
